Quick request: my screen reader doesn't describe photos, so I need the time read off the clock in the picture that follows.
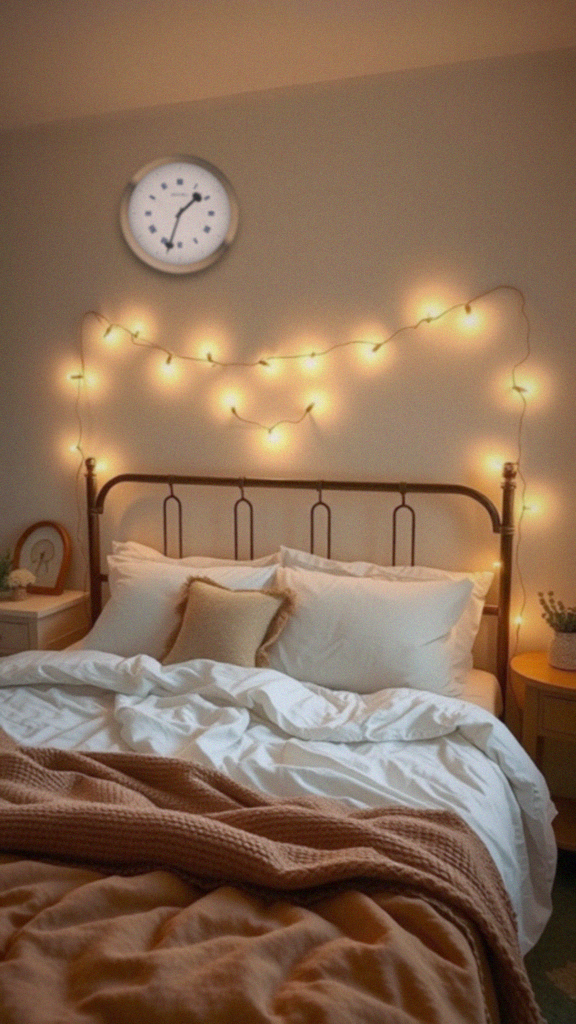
1:33
